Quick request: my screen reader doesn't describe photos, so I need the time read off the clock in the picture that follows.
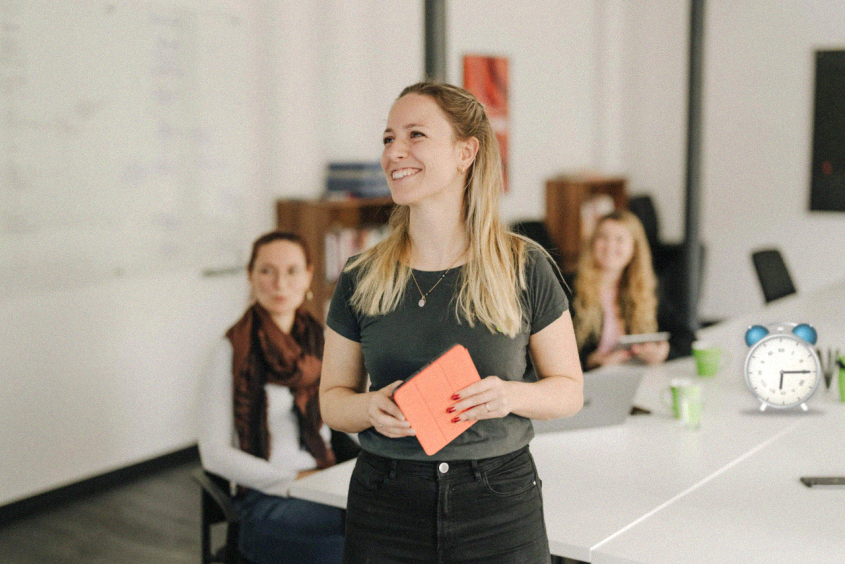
6:15
